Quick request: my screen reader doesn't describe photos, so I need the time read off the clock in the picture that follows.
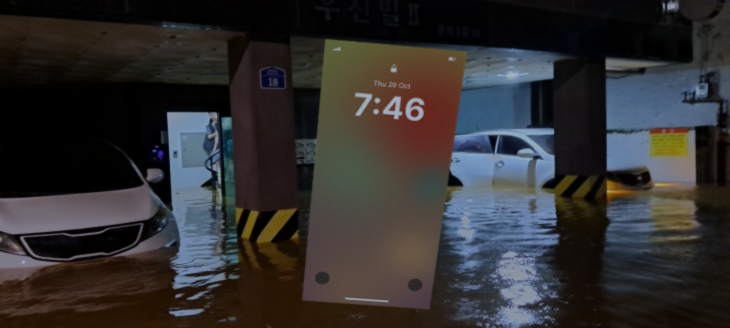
7:46
